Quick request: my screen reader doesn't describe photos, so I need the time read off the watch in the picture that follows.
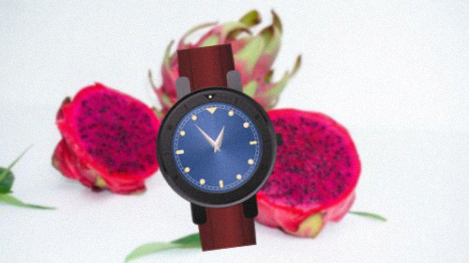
12:54
